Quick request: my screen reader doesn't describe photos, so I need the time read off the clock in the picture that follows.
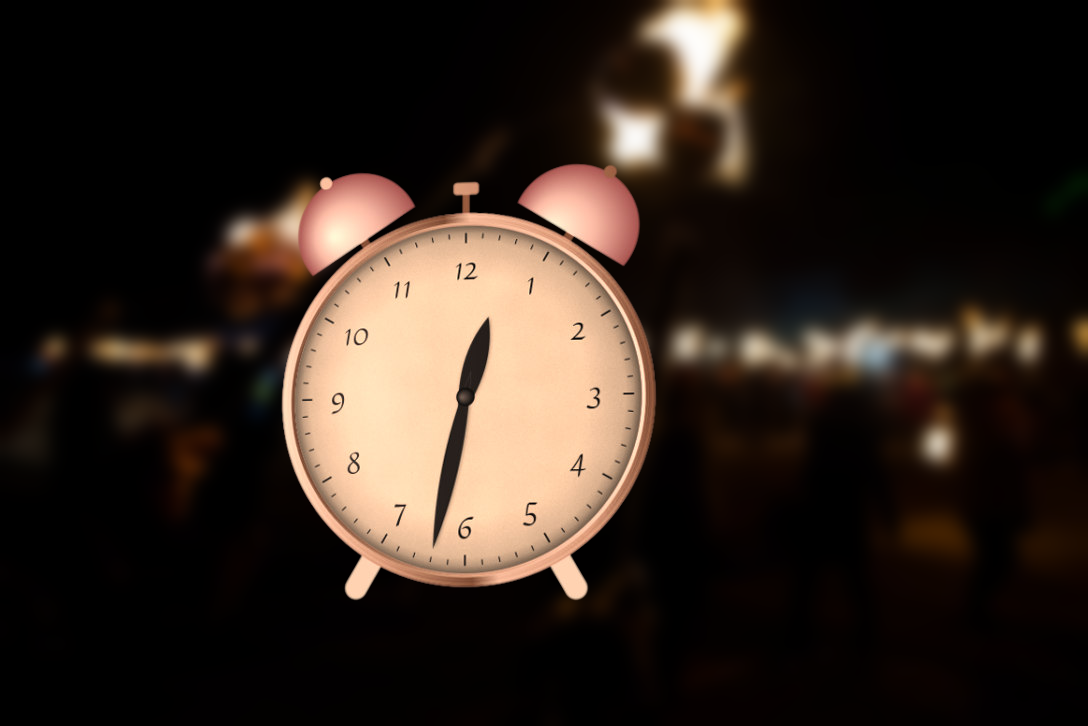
12:32
